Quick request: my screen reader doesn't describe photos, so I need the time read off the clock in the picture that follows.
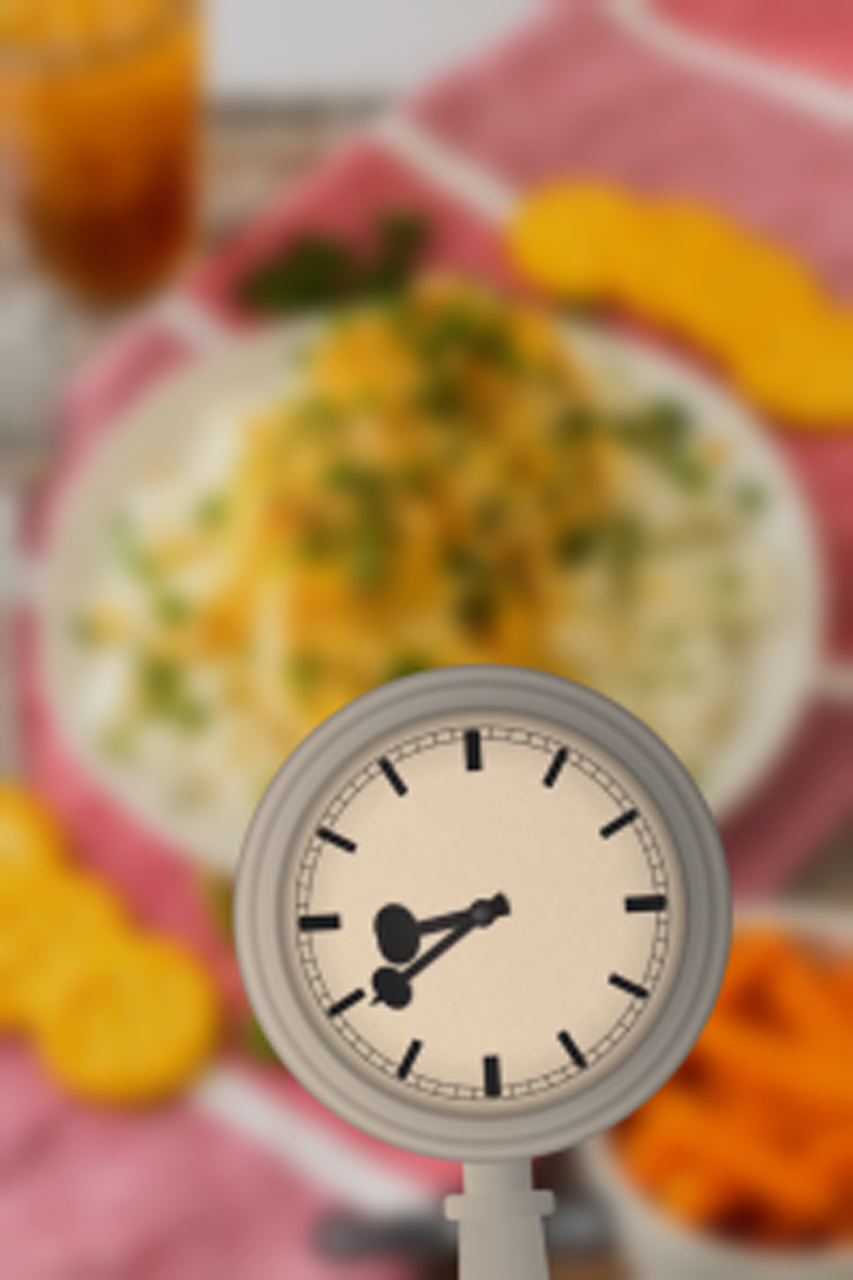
8:39
